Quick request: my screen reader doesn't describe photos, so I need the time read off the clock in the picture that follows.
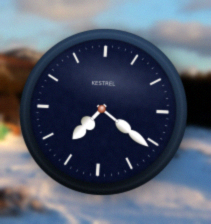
7:21
